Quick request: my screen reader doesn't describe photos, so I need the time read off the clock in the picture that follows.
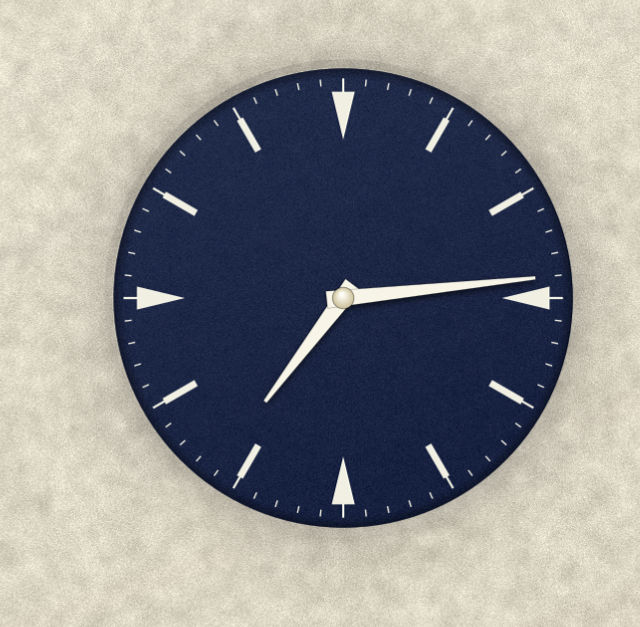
7:14
